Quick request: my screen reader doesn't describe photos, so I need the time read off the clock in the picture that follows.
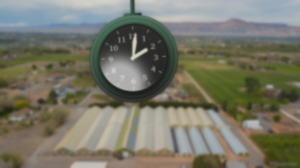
2:01
